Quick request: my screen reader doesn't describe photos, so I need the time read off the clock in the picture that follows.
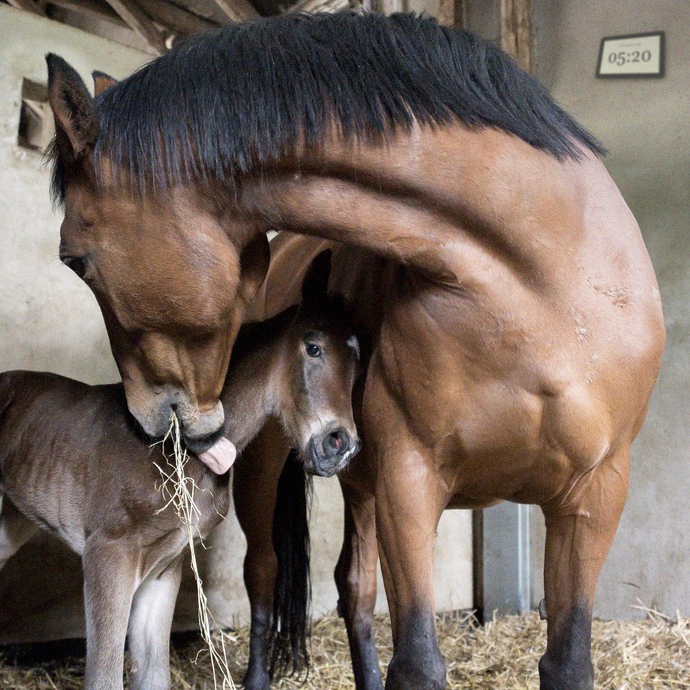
5:20
